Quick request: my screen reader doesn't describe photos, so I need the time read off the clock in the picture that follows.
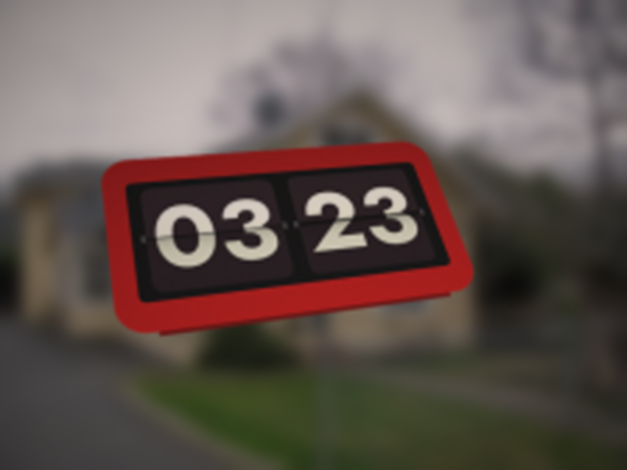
3:23
